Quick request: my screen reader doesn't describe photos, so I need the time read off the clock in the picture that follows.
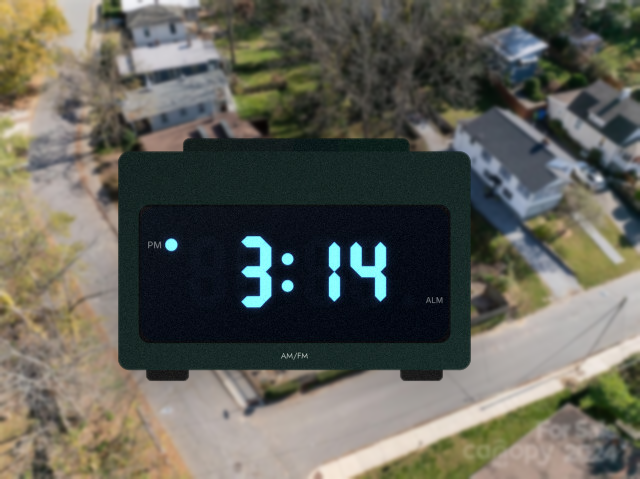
3:14
